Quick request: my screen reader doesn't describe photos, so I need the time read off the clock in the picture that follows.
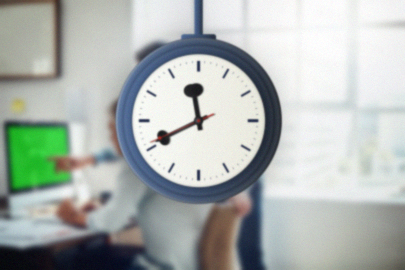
11:40:41
